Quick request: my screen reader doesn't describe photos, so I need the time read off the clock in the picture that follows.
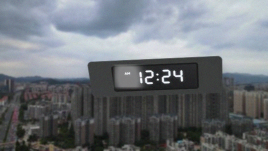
12:24
